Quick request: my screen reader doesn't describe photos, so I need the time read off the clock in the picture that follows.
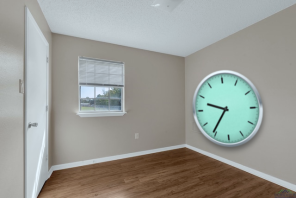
9:36
